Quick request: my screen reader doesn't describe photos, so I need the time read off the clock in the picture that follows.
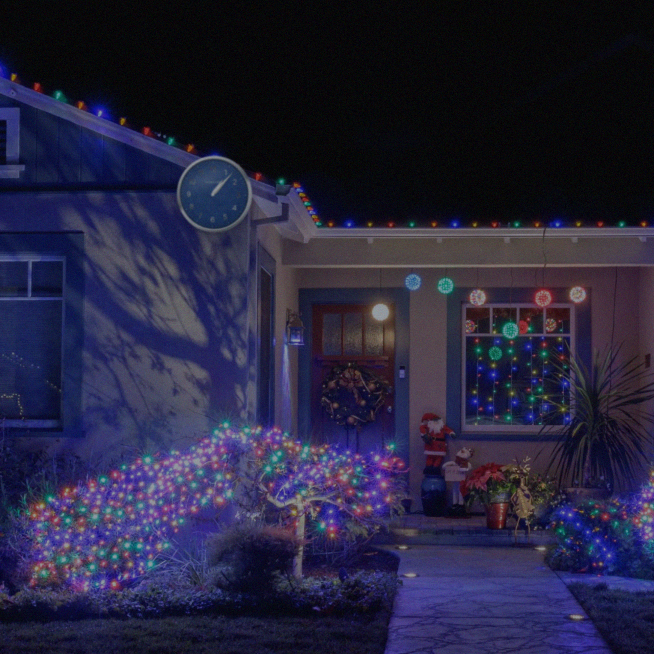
1:07
